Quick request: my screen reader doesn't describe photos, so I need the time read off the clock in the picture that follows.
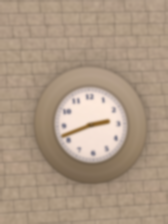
2:42
